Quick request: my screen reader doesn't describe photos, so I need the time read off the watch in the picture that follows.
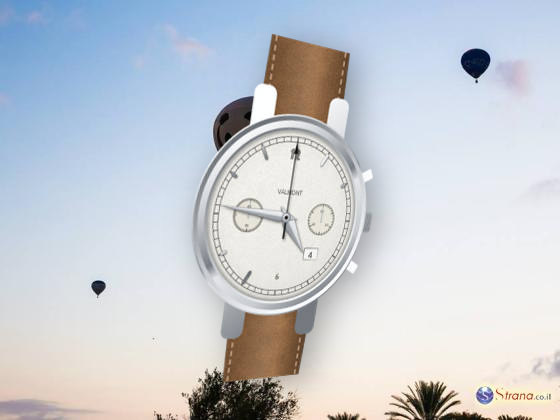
4:46
